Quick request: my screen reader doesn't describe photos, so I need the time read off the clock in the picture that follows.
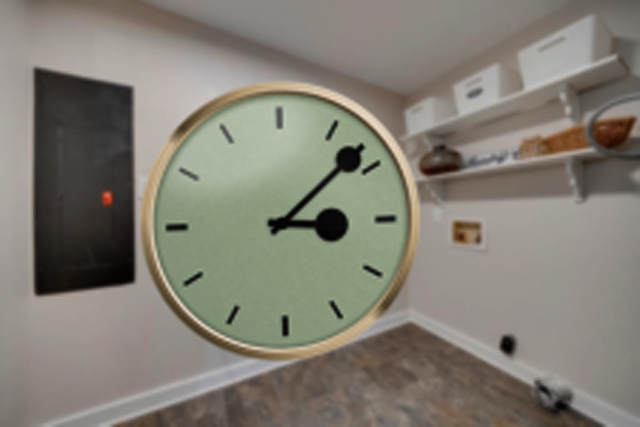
3:08
